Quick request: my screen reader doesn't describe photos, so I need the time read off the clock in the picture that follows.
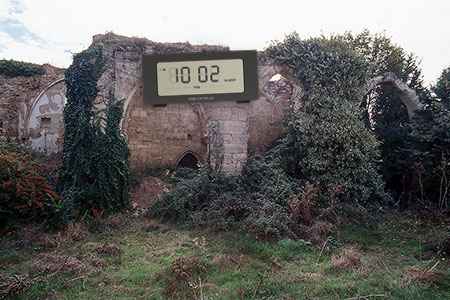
10:02
